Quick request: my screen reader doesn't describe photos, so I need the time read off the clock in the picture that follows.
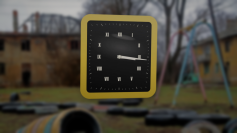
3:16
